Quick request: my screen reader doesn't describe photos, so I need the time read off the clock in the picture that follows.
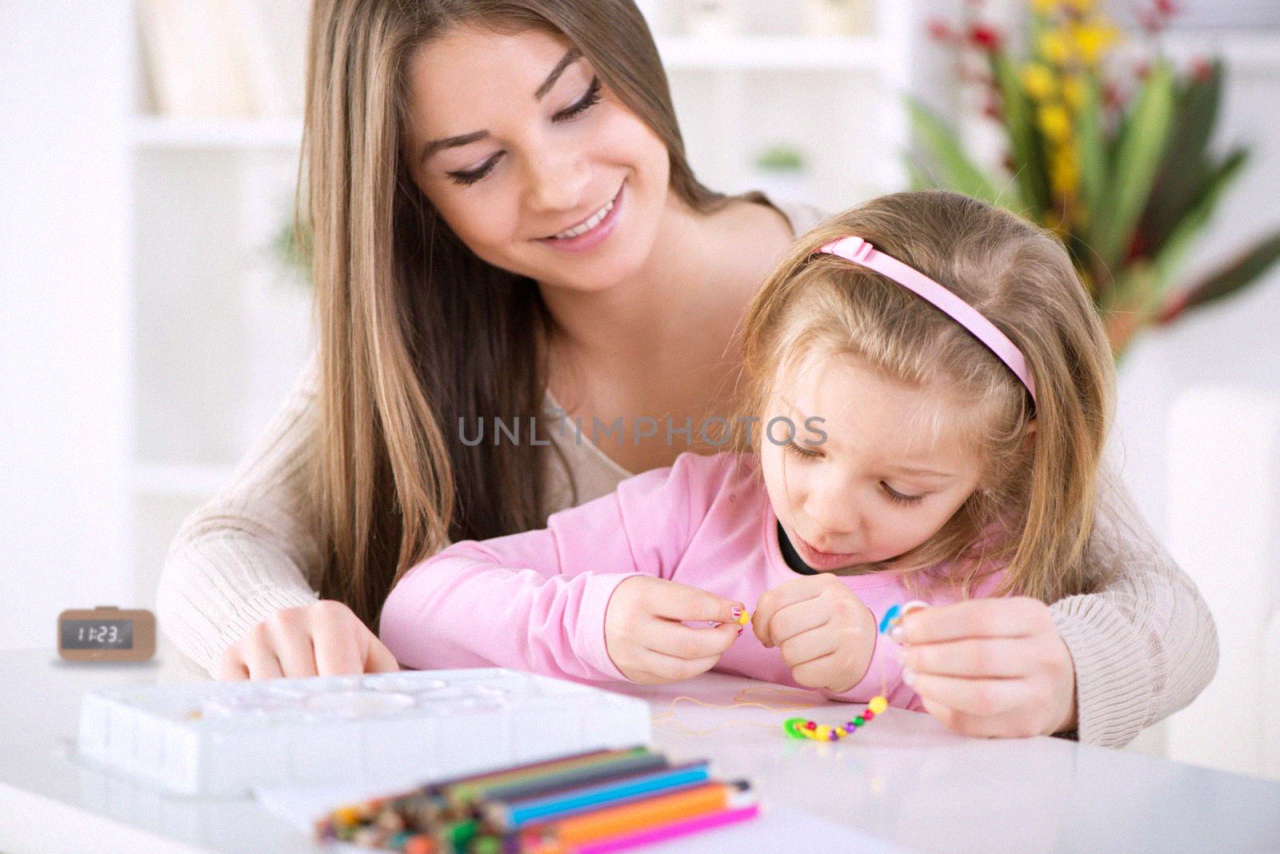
11:23
